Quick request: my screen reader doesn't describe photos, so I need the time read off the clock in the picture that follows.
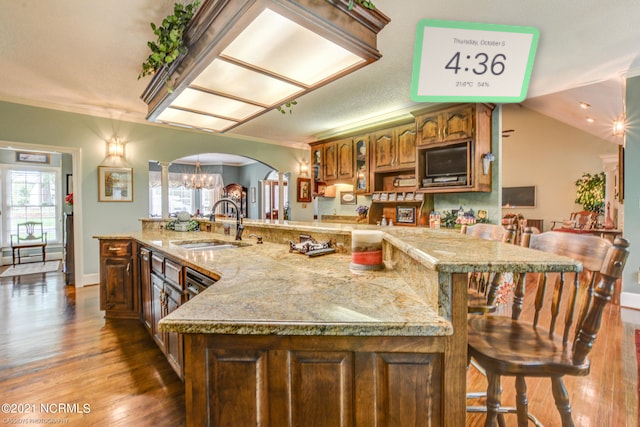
4:36
